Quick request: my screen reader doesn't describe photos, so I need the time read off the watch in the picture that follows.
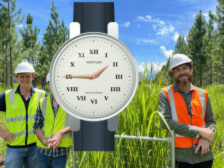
1:45
